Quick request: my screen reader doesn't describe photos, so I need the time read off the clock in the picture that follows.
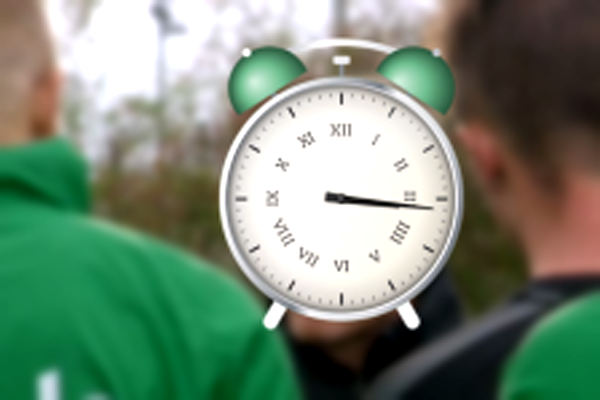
3:16
